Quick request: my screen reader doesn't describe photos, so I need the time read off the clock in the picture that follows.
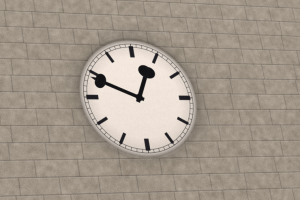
12:49
